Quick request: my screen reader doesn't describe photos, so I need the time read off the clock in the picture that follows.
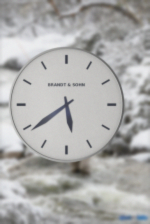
5:39
